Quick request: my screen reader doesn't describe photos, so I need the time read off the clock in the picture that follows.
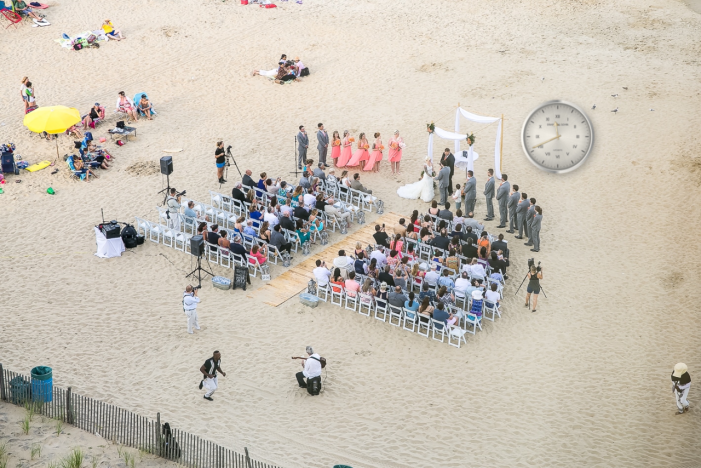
11:41
